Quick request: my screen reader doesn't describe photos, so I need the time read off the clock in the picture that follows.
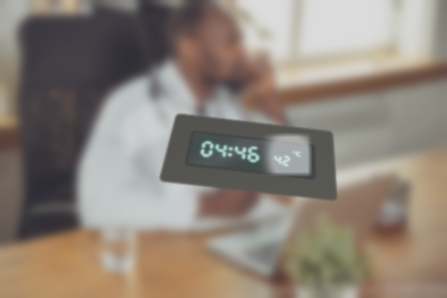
4:46
